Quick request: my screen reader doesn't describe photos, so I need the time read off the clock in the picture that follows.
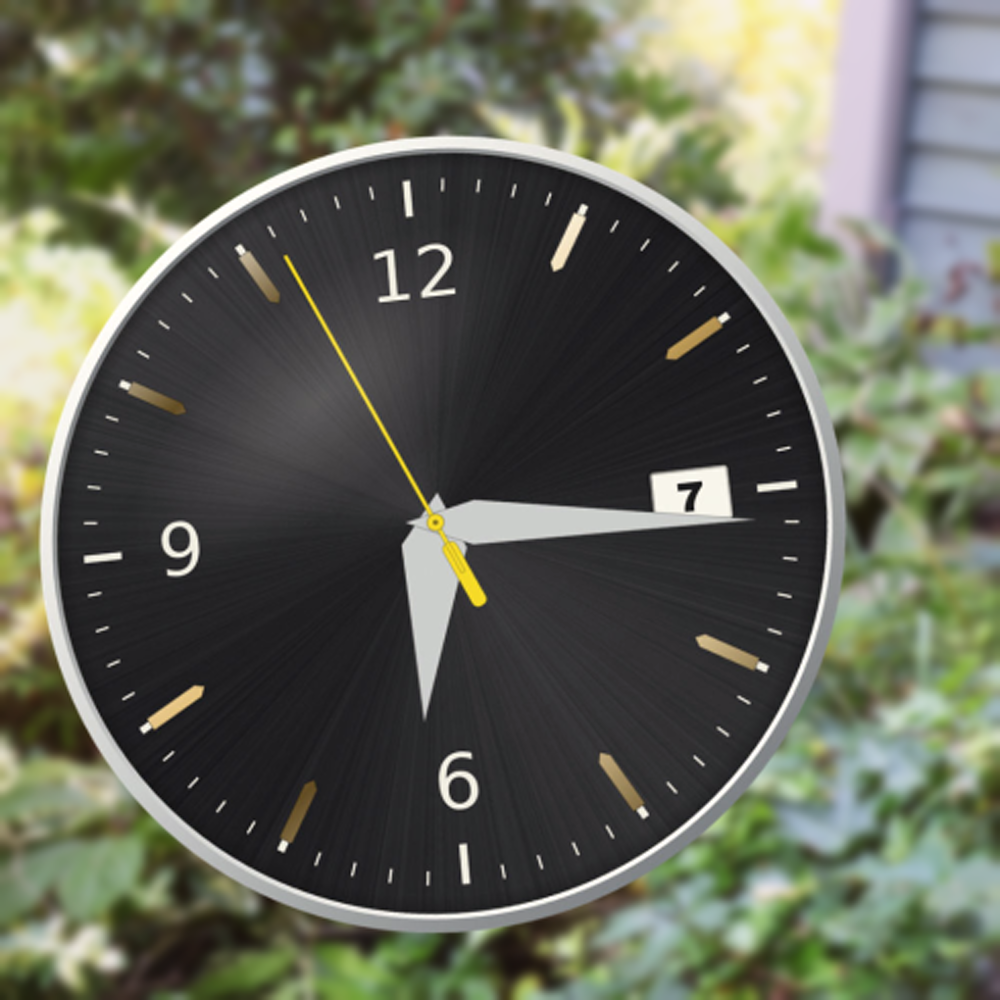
6:15:56
